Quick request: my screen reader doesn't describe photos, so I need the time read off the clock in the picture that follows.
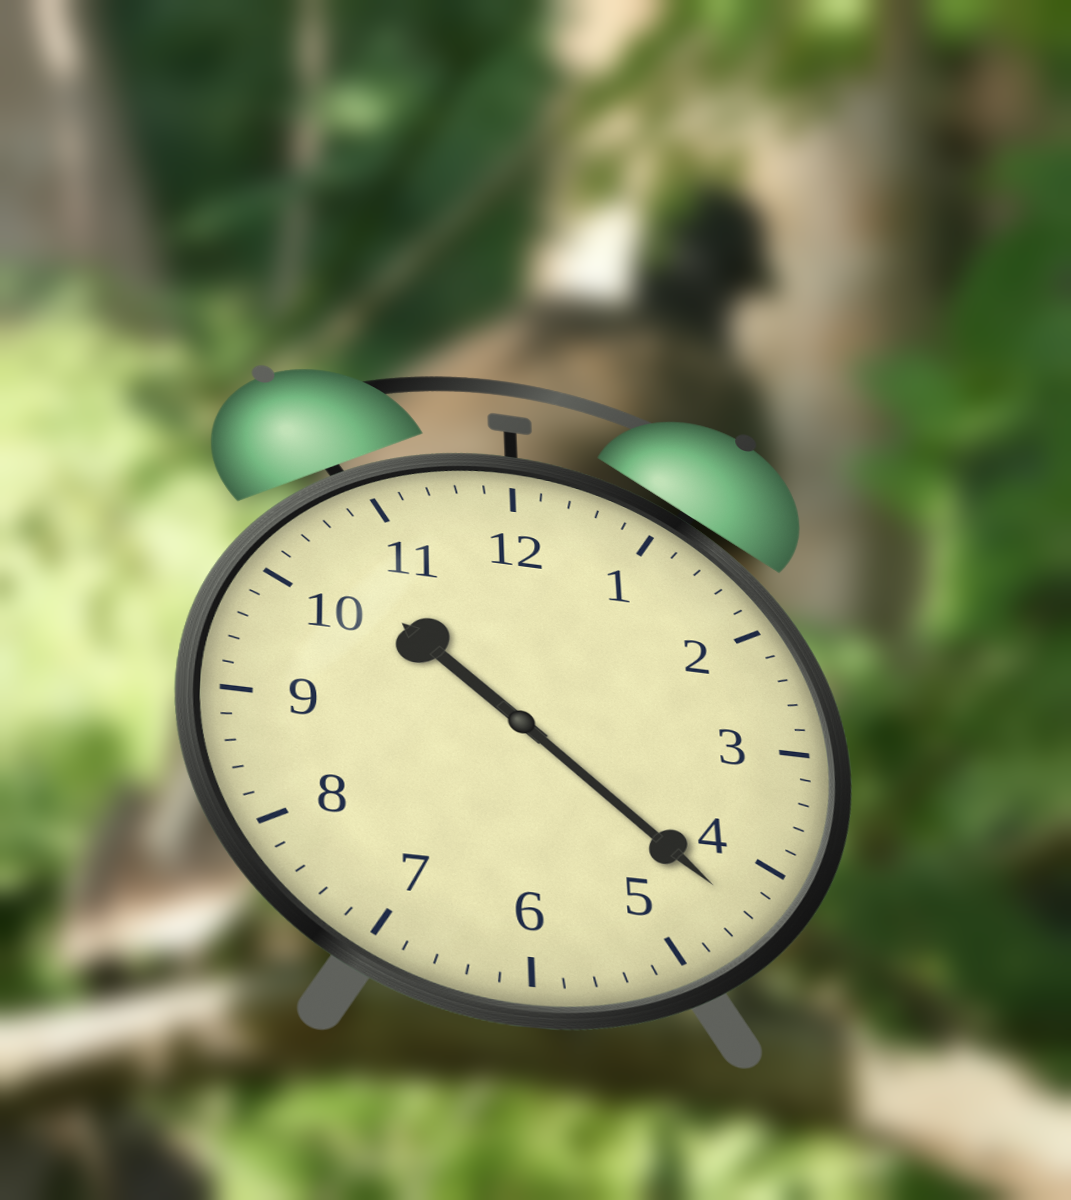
10:22
